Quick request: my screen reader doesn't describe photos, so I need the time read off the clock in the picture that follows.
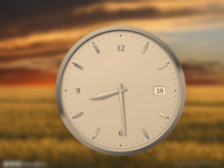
8:29
